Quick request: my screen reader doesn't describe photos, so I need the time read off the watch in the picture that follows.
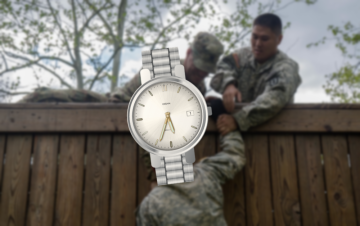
5:34
